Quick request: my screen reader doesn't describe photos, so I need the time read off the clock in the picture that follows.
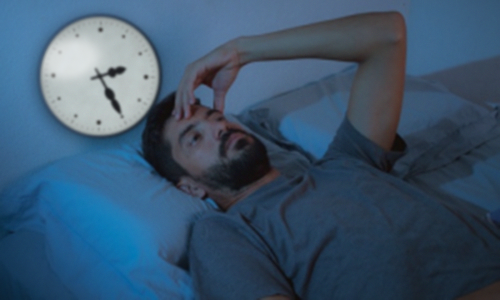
2:25
